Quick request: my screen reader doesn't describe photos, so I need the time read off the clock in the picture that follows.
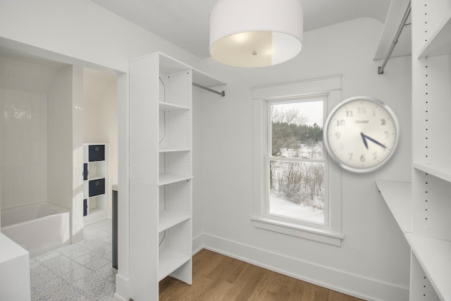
5:20
